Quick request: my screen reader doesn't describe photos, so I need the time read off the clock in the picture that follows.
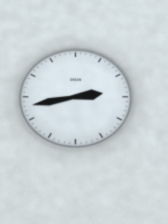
2:43
